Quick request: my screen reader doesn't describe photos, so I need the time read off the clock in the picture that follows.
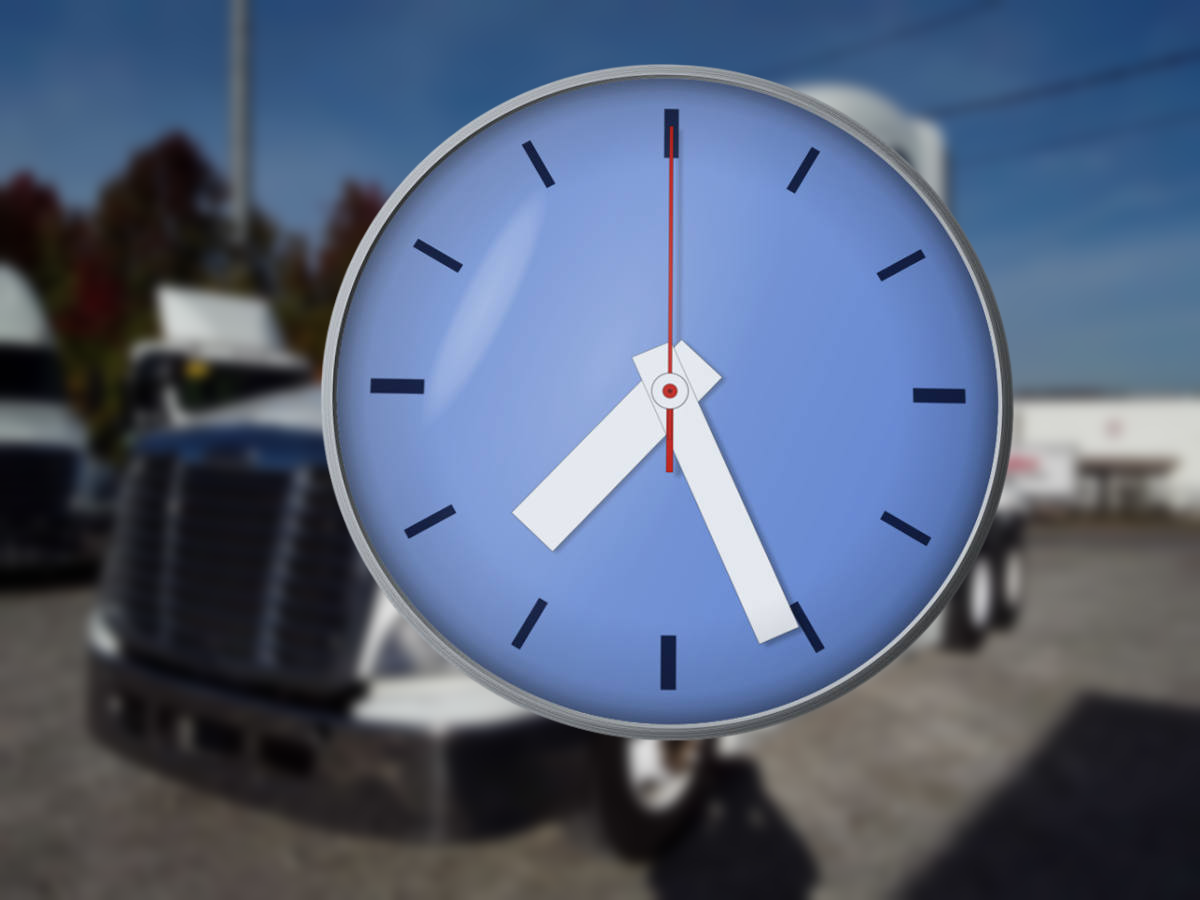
7:26:00
